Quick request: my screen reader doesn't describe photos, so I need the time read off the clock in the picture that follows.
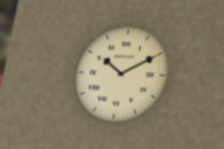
10:10
